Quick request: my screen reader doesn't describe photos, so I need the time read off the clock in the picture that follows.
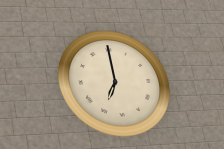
7:00
